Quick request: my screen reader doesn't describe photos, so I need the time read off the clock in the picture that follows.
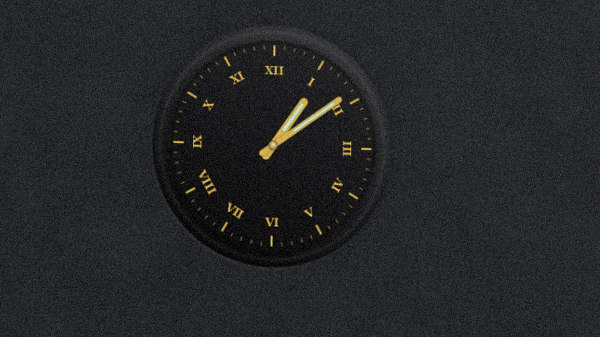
1:09
